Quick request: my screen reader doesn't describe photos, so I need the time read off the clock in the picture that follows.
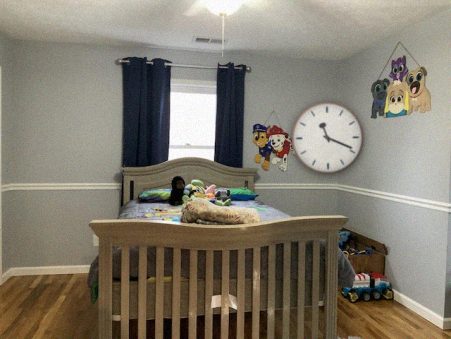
11:19
